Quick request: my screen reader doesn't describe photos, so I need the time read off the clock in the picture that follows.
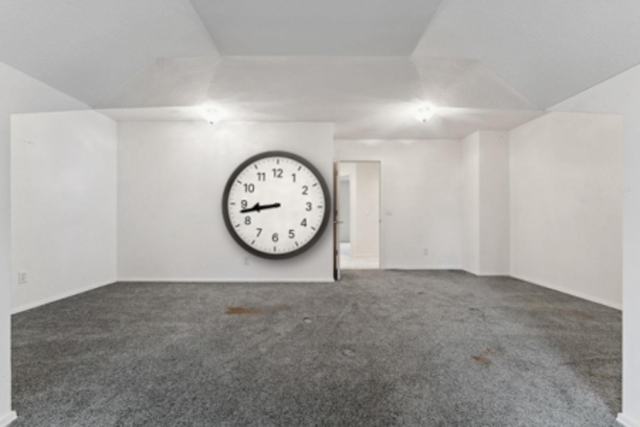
8:43
